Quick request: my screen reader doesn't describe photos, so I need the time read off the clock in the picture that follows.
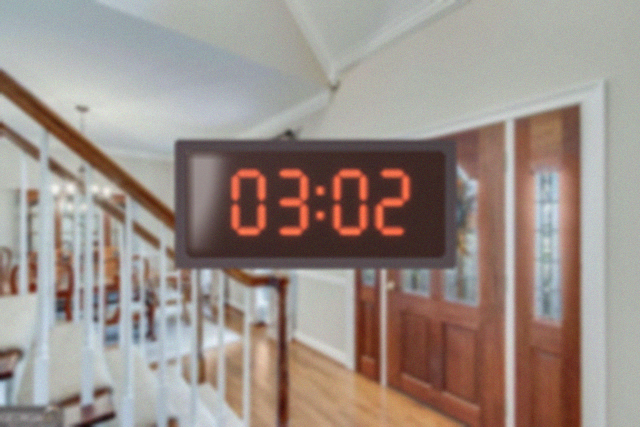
3:02
